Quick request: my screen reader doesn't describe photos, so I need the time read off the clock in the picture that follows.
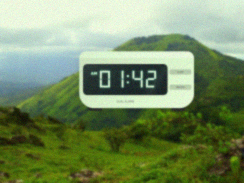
1:42
